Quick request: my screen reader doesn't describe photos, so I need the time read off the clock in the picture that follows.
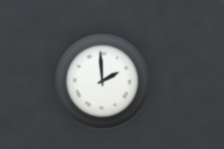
1:59
